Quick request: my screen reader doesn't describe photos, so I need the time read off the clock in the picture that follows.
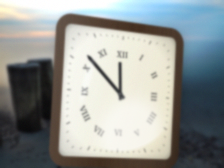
11:52
